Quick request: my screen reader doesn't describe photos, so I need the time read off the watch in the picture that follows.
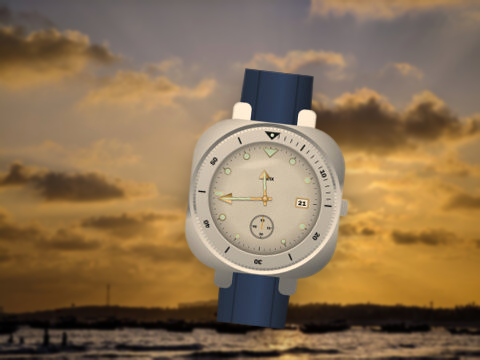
11:44
